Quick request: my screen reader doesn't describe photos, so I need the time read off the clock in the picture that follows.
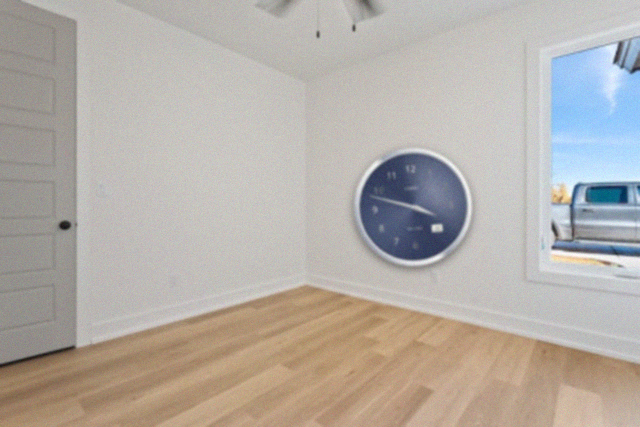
3:48
